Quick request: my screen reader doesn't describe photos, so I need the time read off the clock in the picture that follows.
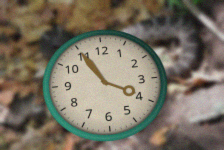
3:55
